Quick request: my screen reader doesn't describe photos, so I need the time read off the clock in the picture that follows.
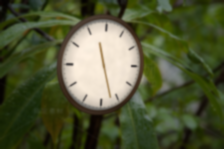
11:27
